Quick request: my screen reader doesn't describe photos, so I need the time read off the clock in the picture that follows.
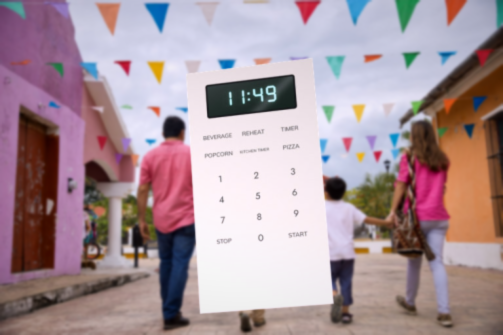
11:49
